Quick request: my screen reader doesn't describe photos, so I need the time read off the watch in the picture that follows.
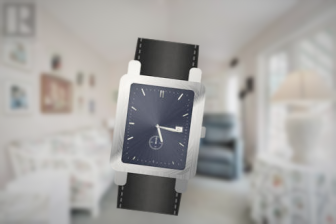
5:16
